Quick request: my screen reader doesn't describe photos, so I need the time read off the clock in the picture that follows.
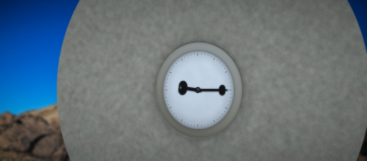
9:15
